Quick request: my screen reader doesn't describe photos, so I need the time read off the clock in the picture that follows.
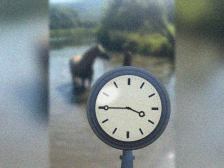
3:45
